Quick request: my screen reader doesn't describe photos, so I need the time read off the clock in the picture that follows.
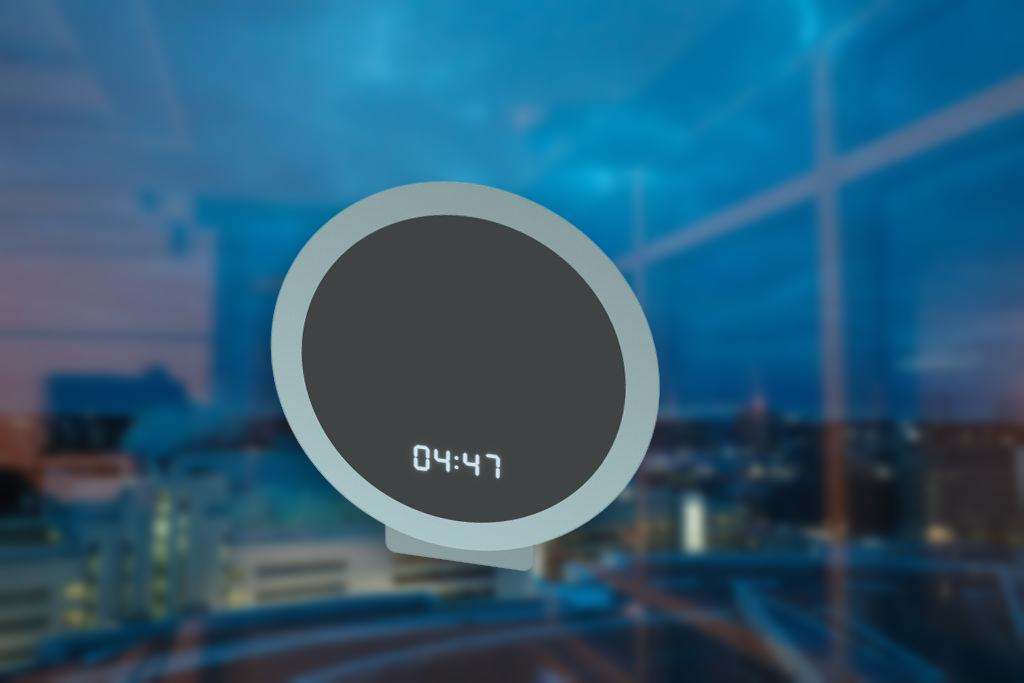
4:47
